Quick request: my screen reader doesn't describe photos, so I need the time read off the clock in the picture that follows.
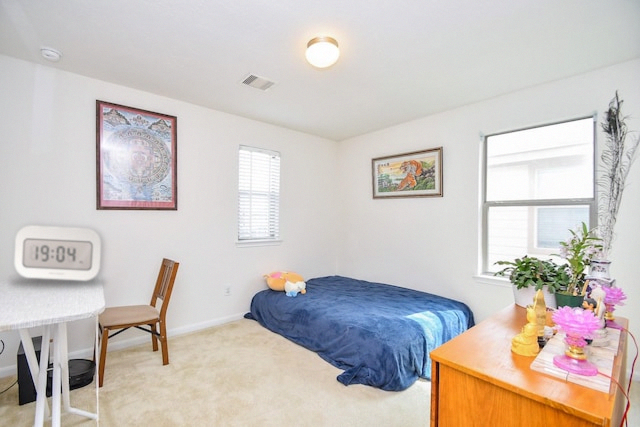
19:04
